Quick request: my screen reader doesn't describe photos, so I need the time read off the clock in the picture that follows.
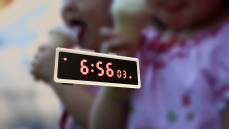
6:56:03
